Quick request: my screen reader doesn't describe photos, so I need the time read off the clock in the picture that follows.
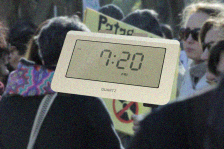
7:20
